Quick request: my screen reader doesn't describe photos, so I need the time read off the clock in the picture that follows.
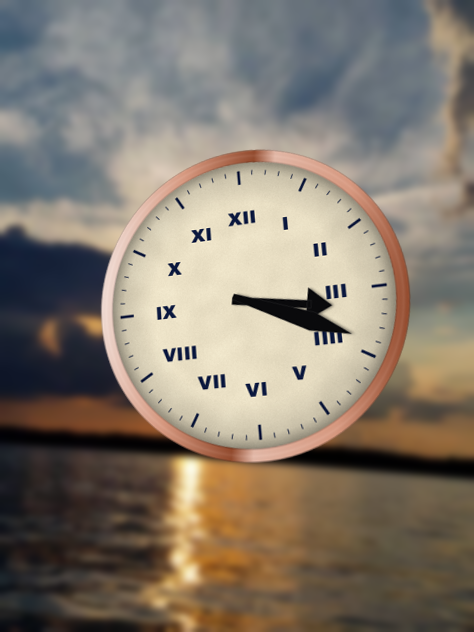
3:19
